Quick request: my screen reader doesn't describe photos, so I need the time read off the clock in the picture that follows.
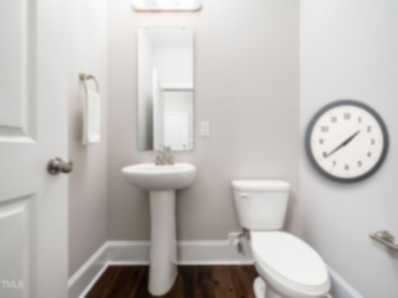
1:39
